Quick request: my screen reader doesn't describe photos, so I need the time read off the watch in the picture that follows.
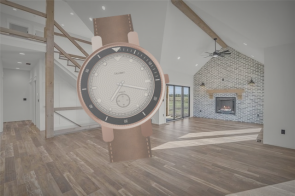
7:18
